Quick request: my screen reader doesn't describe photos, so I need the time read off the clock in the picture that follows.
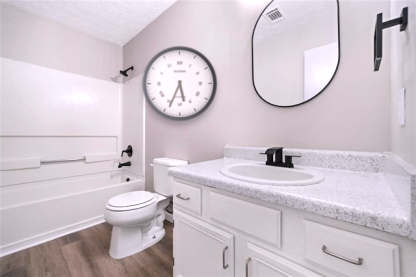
5:34
